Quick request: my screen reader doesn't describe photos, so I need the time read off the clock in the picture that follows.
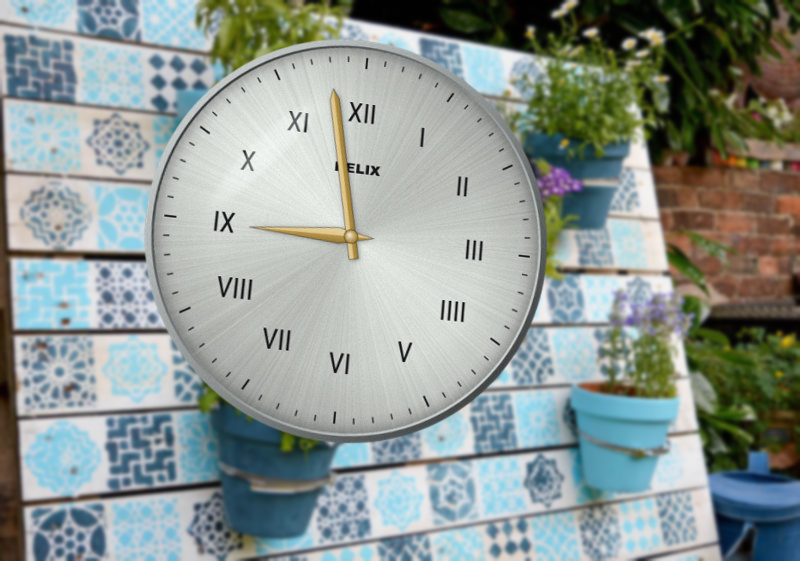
8:58
